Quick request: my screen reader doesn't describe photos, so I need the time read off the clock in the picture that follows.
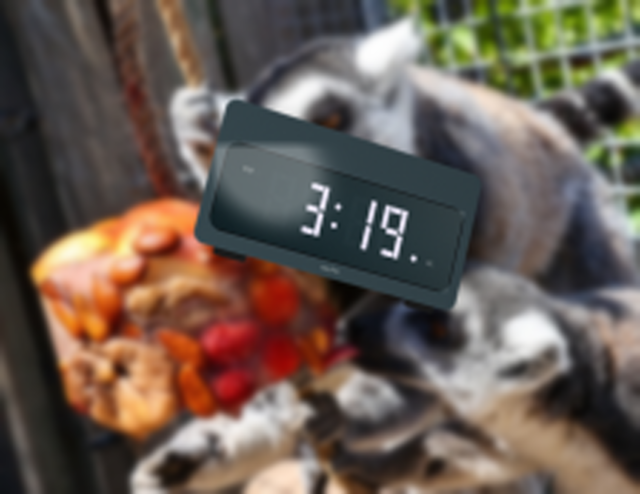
3:19
